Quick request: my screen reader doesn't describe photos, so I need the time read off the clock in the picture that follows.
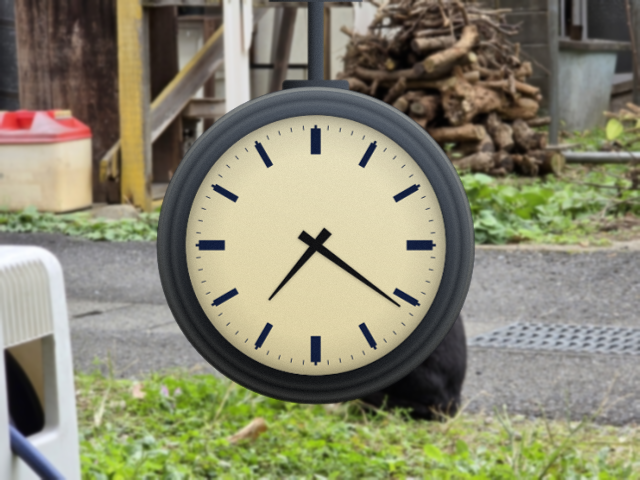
7:21
